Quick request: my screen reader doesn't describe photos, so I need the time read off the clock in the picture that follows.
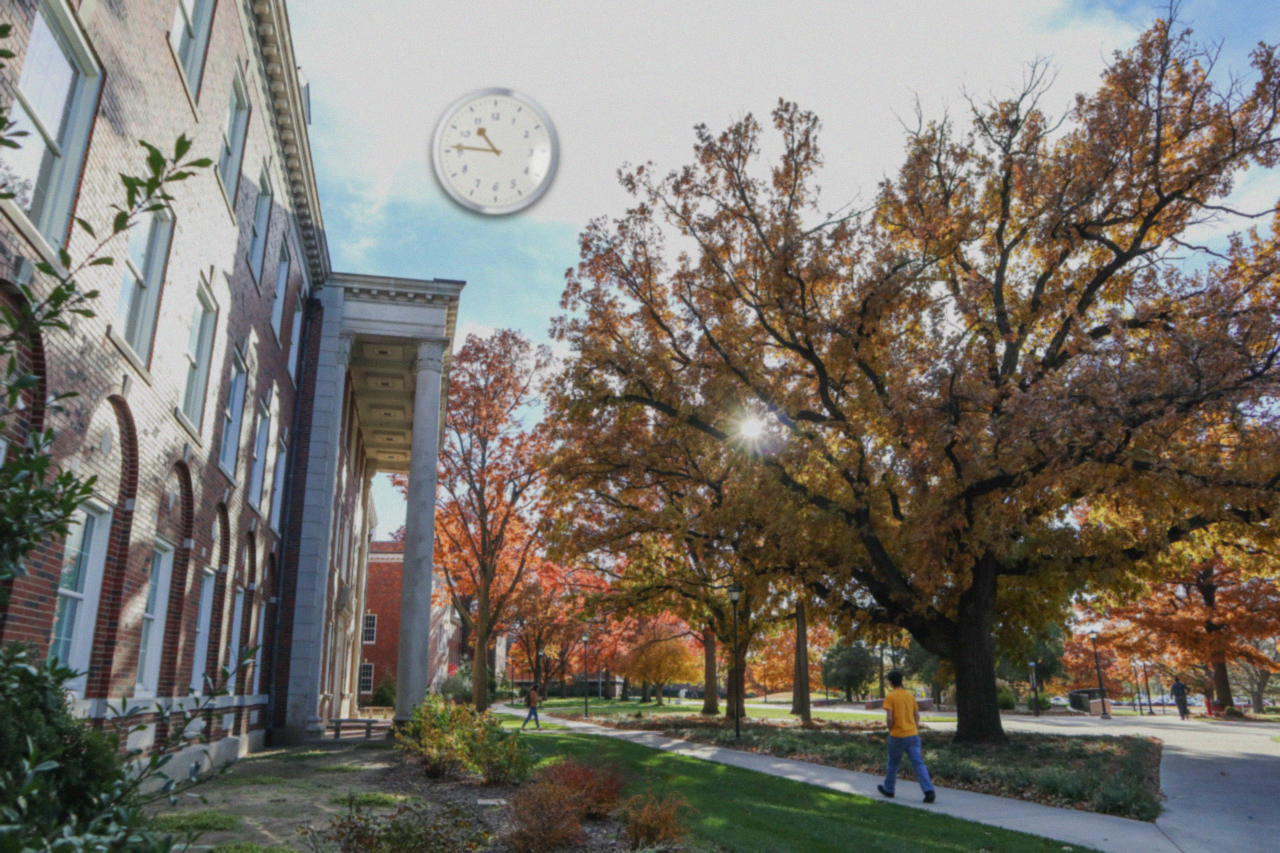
10:46
